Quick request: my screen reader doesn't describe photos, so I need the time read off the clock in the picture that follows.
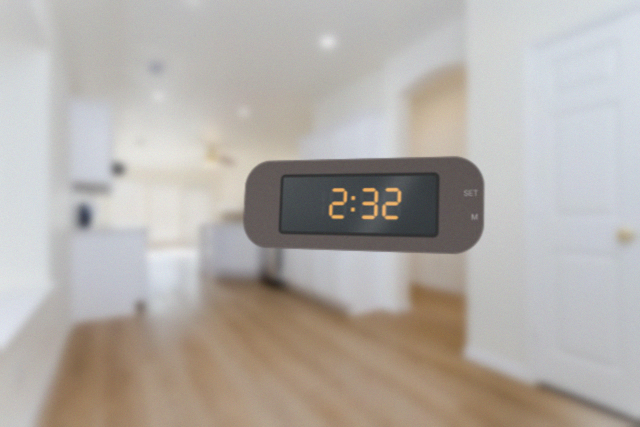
2:32
